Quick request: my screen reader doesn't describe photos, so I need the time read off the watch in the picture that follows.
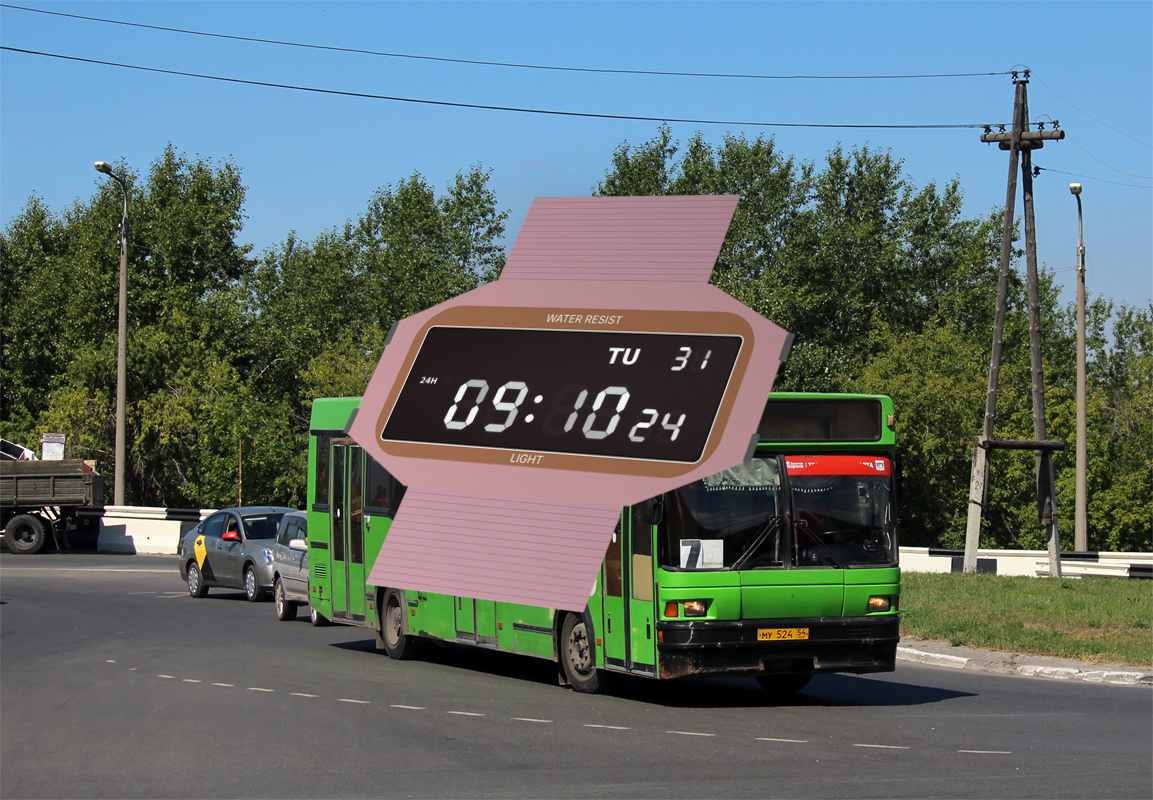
9:10:24
